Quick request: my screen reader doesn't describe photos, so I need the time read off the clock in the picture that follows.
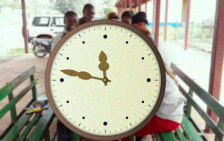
11:47
